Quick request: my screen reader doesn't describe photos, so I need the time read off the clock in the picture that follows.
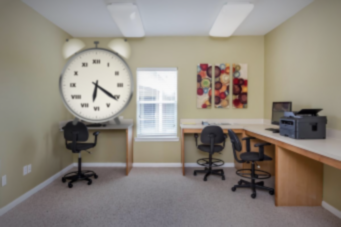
6:21
